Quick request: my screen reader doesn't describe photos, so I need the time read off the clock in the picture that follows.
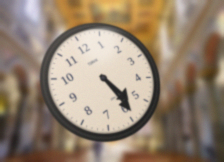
5:29
